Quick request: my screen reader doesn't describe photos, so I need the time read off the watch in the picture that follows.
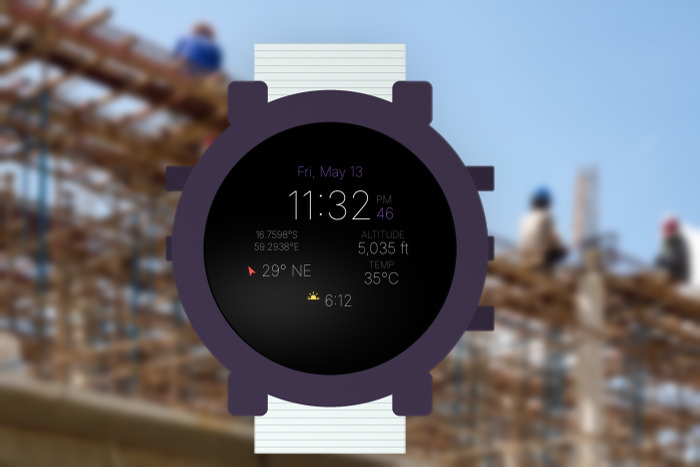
11:32:46
